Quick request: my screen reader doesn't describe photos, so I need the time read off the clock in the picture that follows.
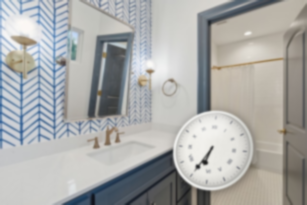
6:35
